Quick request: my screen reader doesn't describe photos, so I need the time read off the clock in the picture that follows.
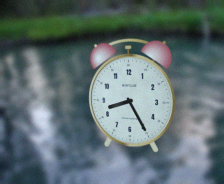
8:25
